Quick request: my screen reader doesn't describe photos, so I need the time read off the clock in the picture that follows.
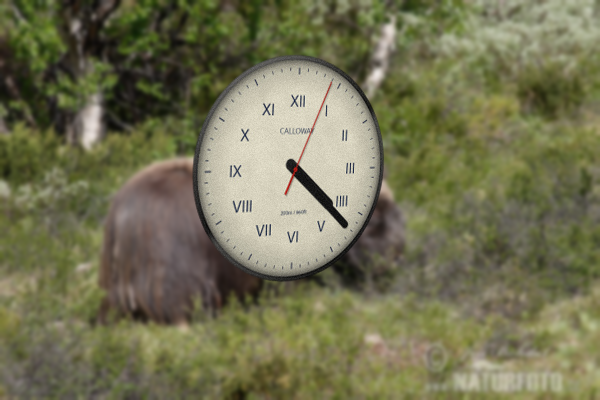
4:22:04
